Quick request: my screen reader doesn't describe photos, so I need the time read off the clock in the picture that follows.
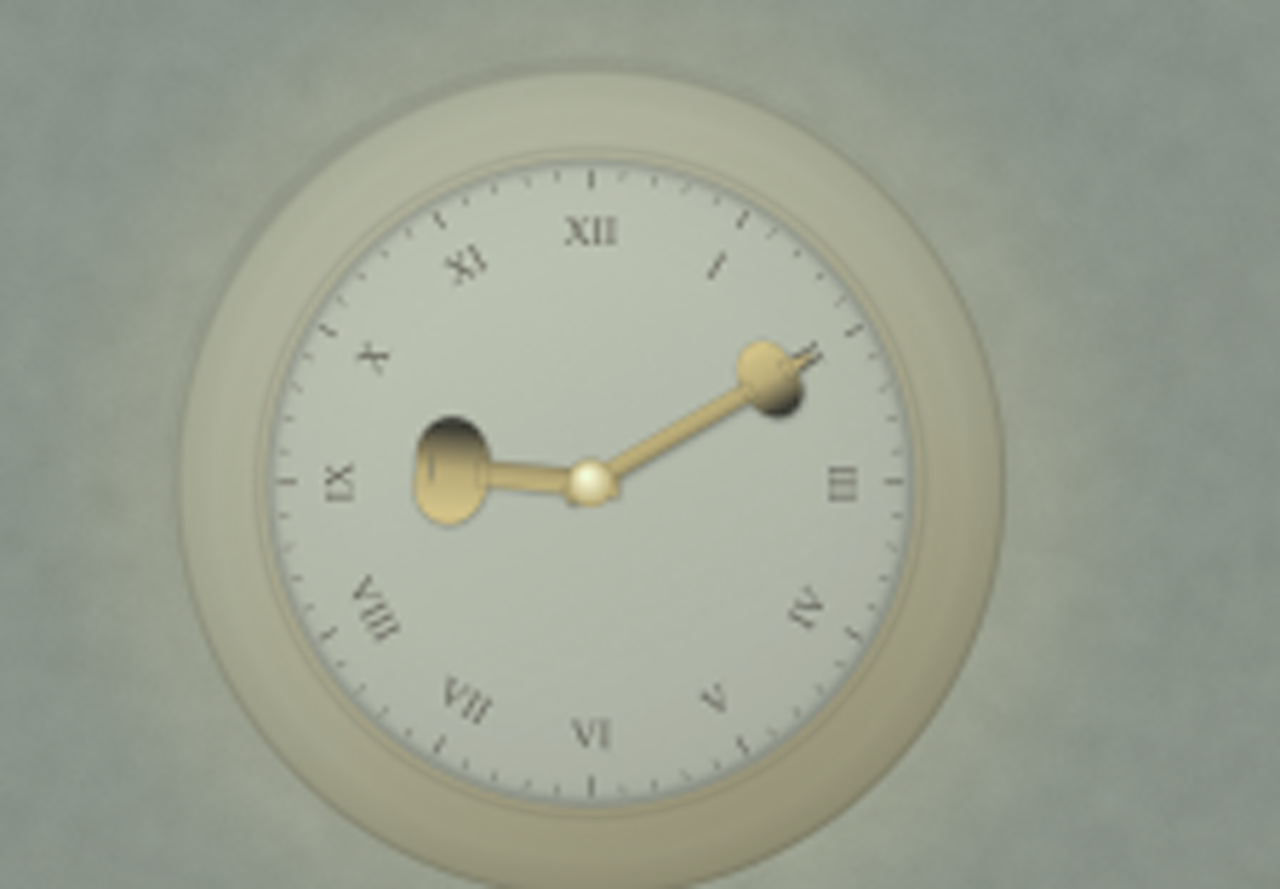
9:10
